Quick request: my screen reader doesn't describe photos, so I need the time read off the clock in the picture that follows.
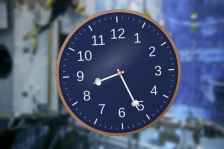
8:26
